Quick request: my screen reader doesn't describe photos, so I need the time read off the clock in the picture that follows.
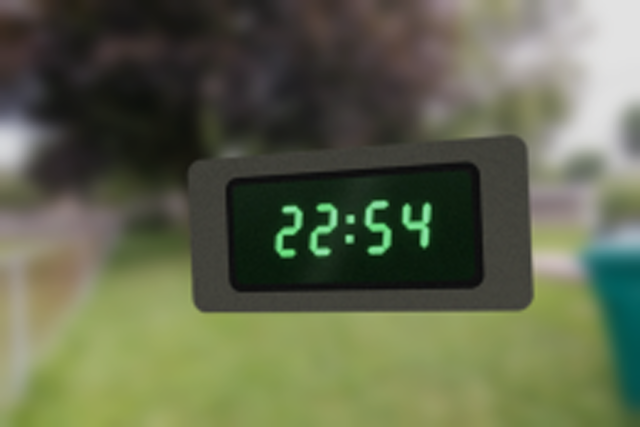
22:54
